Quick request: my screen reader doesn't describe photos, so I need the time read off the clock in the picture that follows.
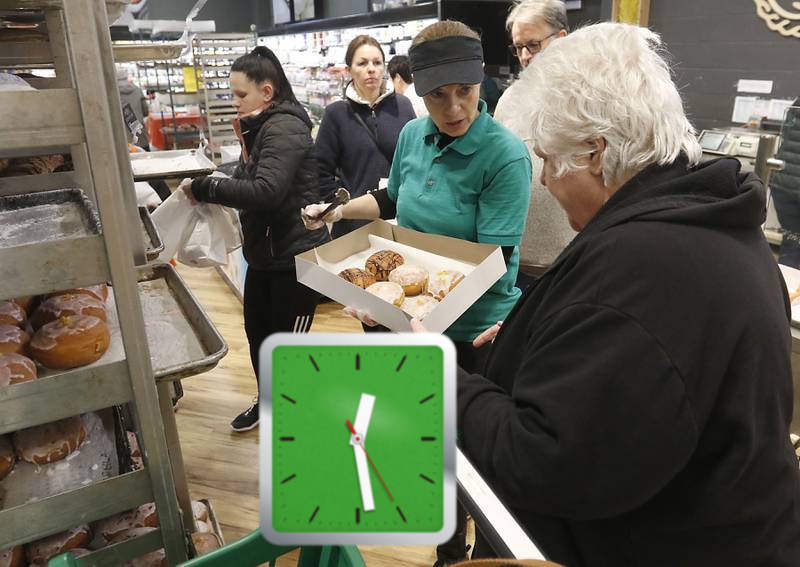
12:28:25
